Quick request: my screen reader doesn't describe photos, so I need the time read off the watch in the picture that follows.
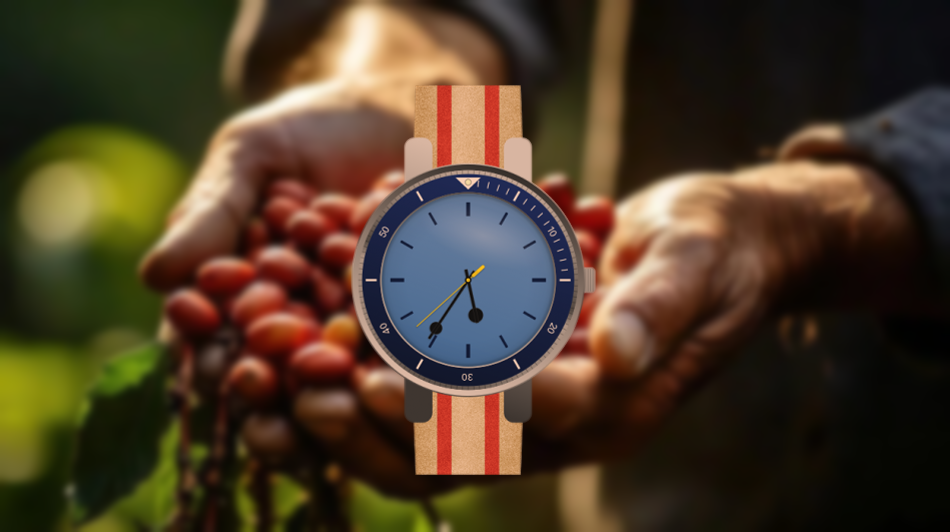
5:35:38
